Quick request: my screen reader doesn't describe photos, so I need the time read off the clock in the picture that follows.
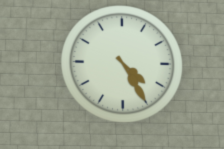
4:25
